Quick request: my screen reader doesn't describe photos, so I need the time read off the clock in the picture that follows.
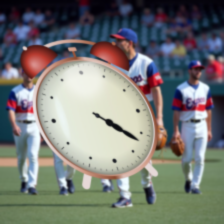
4:22
